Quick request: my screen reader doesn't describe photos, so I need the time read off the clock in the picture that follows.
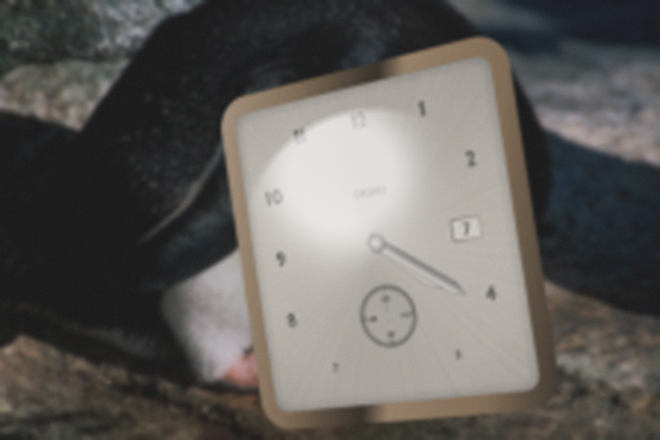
4:21
